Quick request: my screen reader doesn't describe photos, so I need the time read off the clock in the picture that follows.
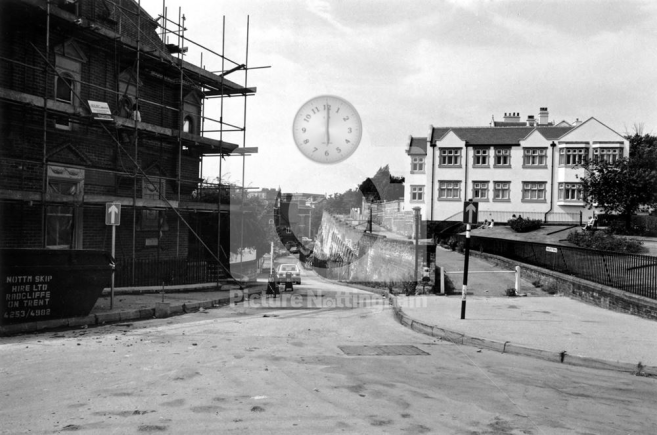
6:00
